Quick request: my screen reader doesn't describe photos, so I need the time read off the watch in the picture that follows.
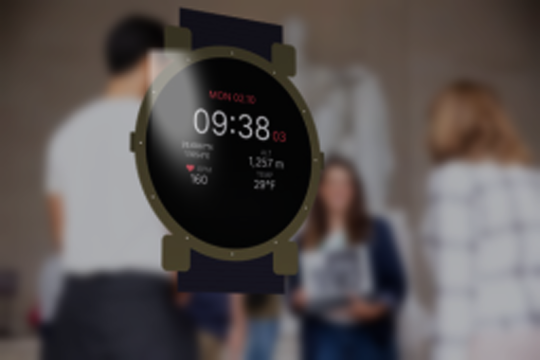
9:38
